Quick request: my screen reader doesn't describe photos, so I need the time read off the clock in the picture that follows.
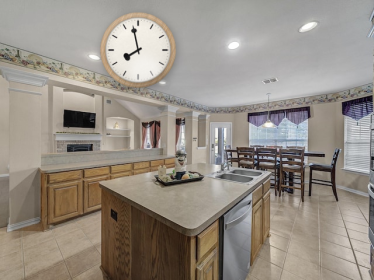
7:58
